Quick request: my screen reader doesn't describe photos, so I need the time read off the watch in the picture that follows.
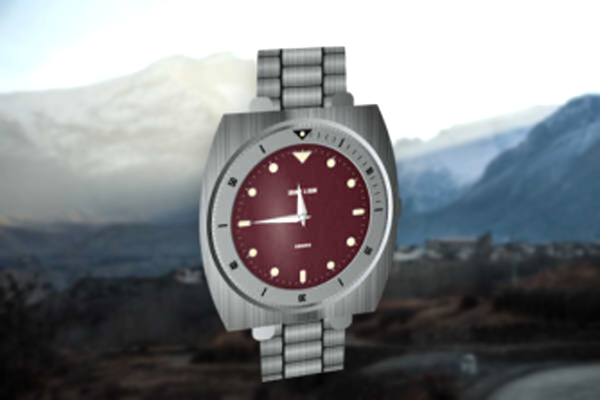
11:45
